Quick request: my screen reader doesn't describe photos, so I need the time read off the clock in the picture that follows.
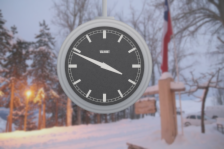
3:49
